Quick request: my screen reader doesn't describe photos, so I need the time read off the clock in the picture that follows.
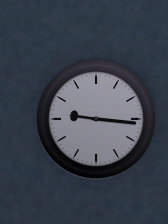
9:16
